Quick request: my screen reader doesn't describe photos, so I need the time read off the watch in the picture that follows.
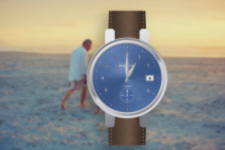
1:00
